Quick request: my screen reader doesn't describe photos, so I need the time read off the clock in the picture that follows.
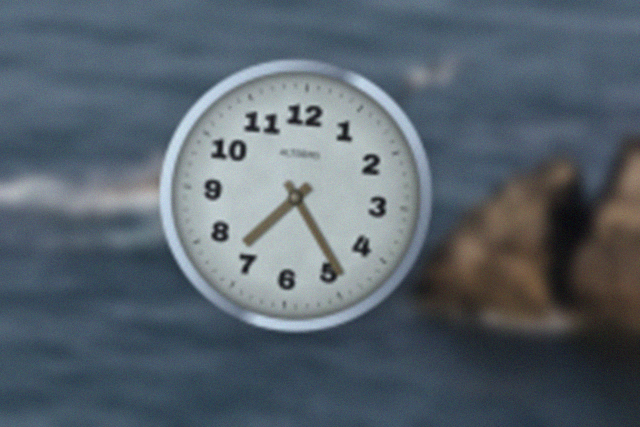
7:24
